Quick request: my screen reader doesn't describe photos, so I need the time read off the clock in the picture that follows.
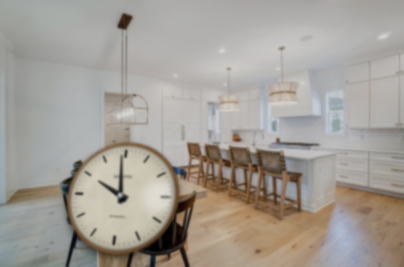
9:59
